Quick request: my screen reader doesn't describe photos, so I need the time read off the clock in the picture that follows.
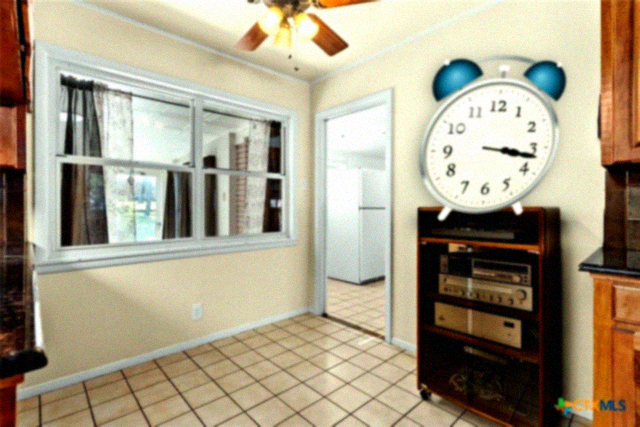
3:17
